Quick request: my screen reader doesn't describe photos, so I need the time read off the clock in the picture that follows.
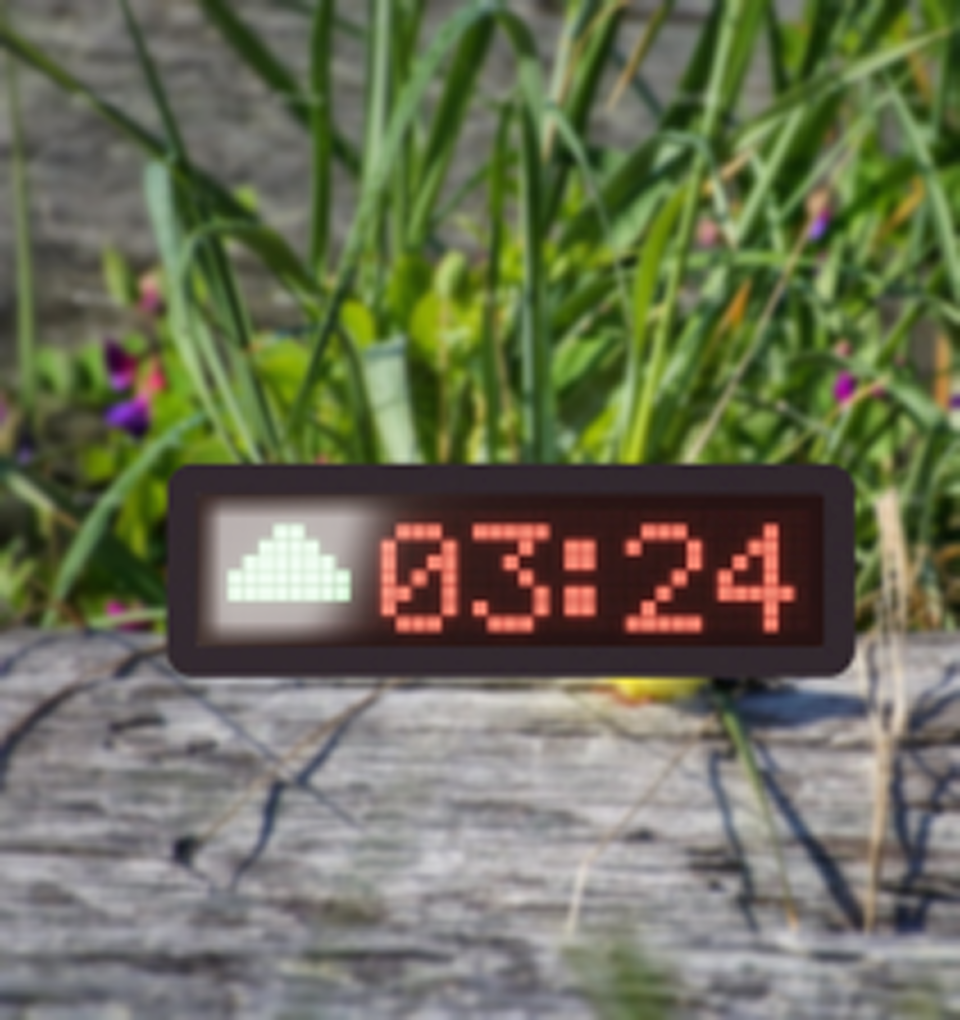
3:24
